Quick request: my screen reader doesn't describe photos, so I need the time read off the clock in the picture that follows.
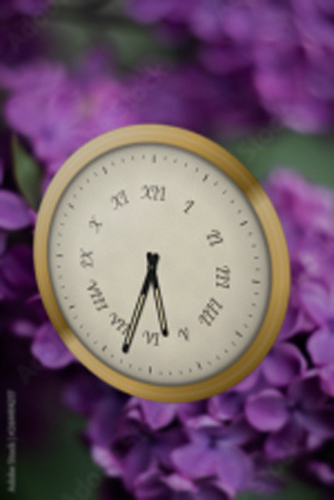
5:33
